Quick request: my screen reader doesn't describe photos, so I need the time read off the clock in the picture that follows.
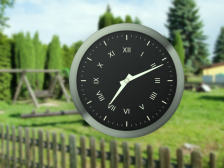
7:11
